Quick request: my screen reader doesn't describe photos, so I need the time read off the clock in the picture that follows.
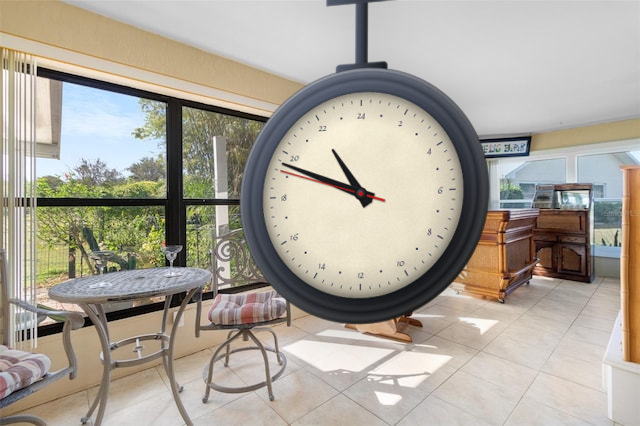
21:48:48
